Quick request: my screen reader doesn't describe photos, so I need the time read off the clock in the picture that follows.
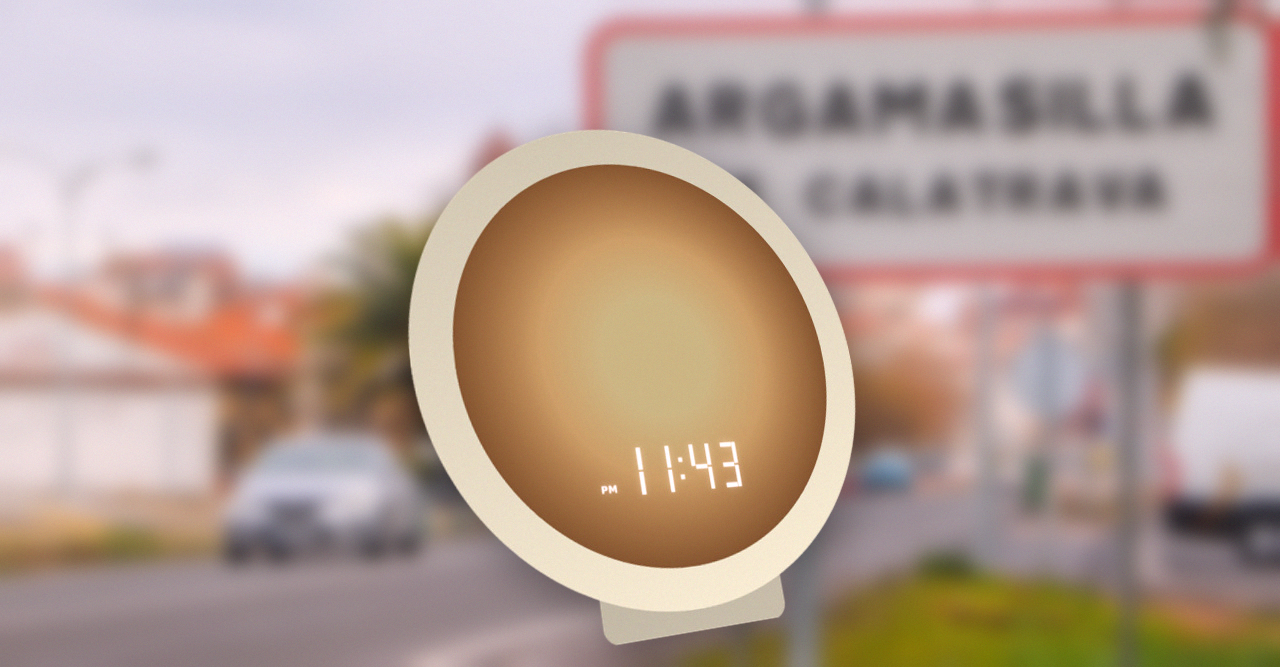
11:43
